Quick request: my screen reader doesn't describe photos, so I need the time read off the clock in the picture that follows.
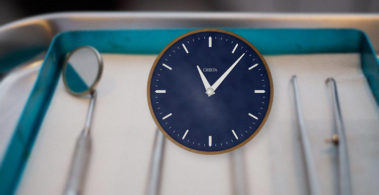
11:07
